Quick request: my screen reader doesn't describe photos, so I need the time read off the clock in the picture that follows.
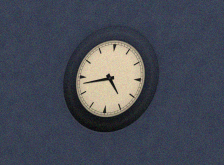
4:43
